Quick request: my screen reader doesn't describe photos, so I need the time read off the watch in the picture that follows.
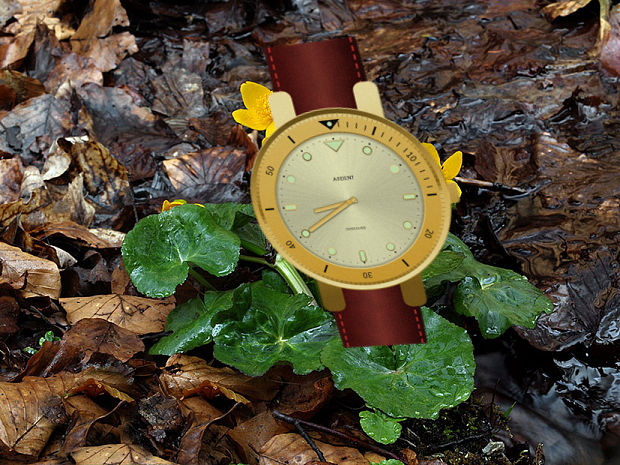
8:40
